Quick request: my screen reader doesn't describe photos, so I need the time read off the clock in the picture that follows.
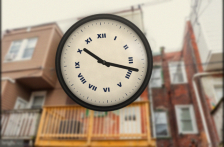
10:18
